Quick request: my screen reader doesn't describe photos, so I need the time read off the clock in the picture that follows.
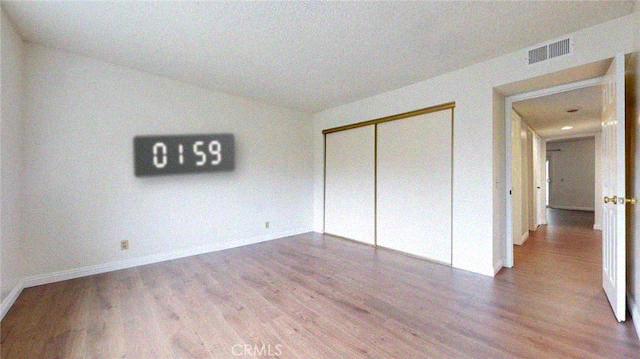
1:59
